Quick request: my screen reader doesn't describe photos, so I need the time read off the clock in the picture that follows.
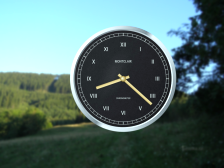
8:22
